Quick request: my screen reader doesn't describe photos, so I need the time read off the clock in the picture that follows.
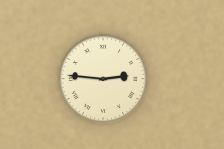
2:46
